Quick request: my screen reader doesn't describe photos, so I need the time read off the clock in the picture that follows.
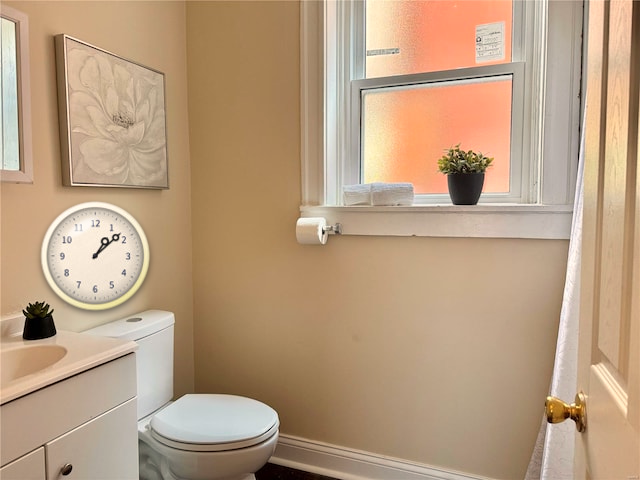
1:08
